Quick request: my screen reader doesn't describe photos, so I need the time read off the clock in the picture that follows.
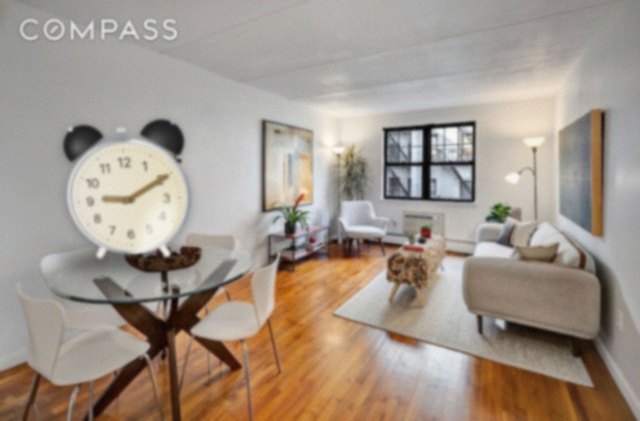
9:10
